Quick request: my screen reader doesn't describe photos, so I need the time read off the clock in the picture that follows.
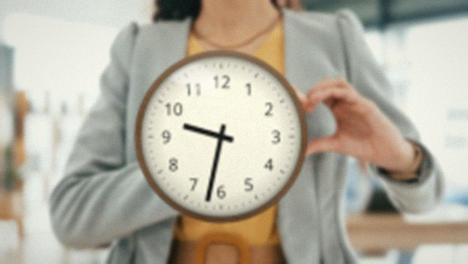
9:32
